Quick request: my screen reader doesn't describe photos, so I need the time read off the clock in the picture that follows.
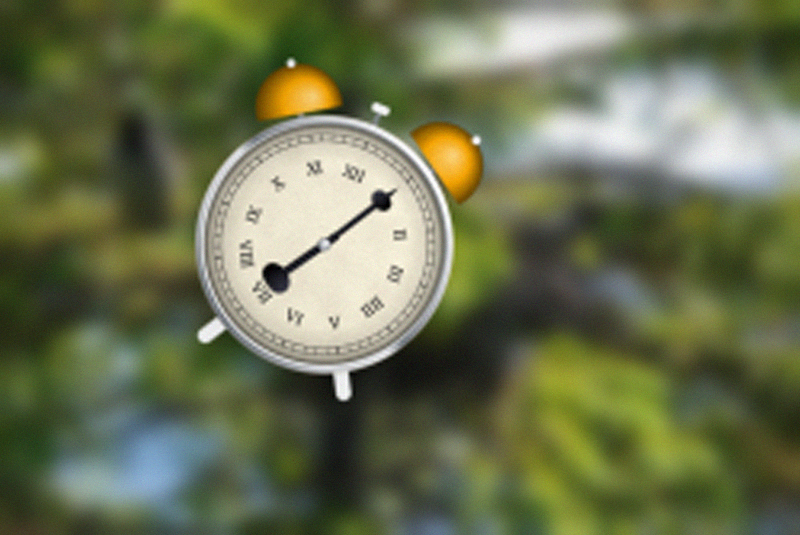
7:05
